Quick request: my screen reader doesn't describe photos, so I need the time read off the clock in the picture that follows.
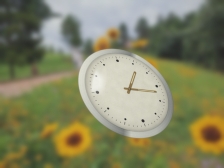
1:17
